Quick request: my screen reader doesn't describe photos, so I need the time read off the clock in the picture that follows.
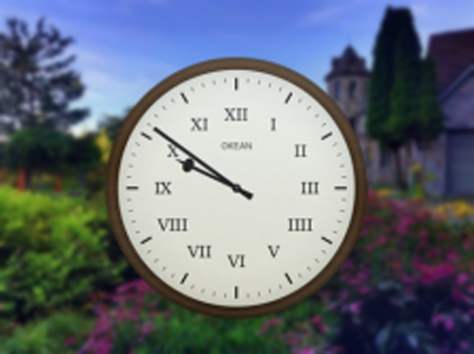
9:51
